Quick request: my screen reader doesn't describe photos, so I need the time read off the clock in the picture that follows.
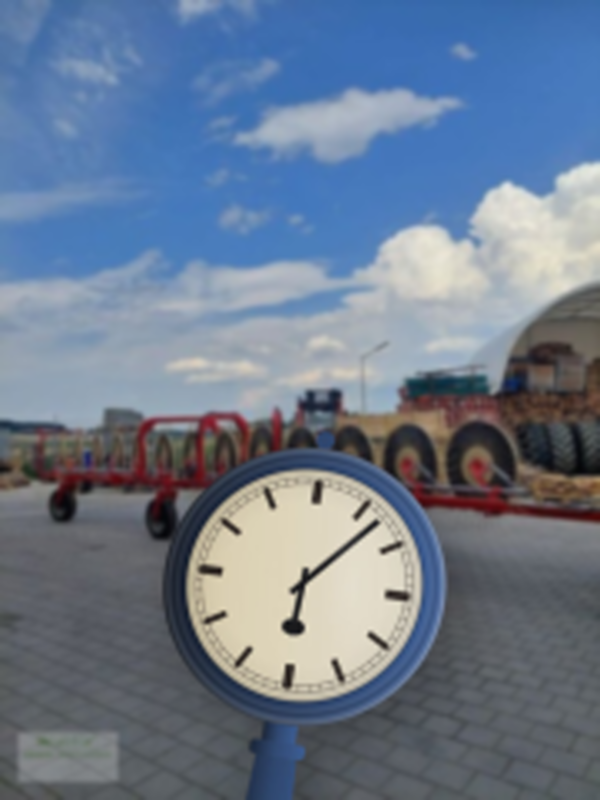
6:07
